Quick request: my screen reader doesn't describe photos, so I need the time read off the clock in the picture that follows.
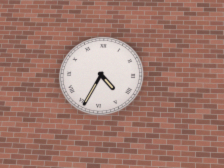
4:34
